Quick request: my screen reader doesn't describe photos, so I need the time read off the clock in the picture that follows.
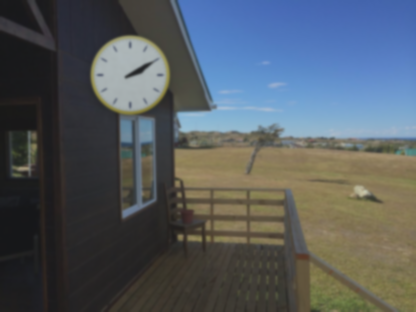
2:10
